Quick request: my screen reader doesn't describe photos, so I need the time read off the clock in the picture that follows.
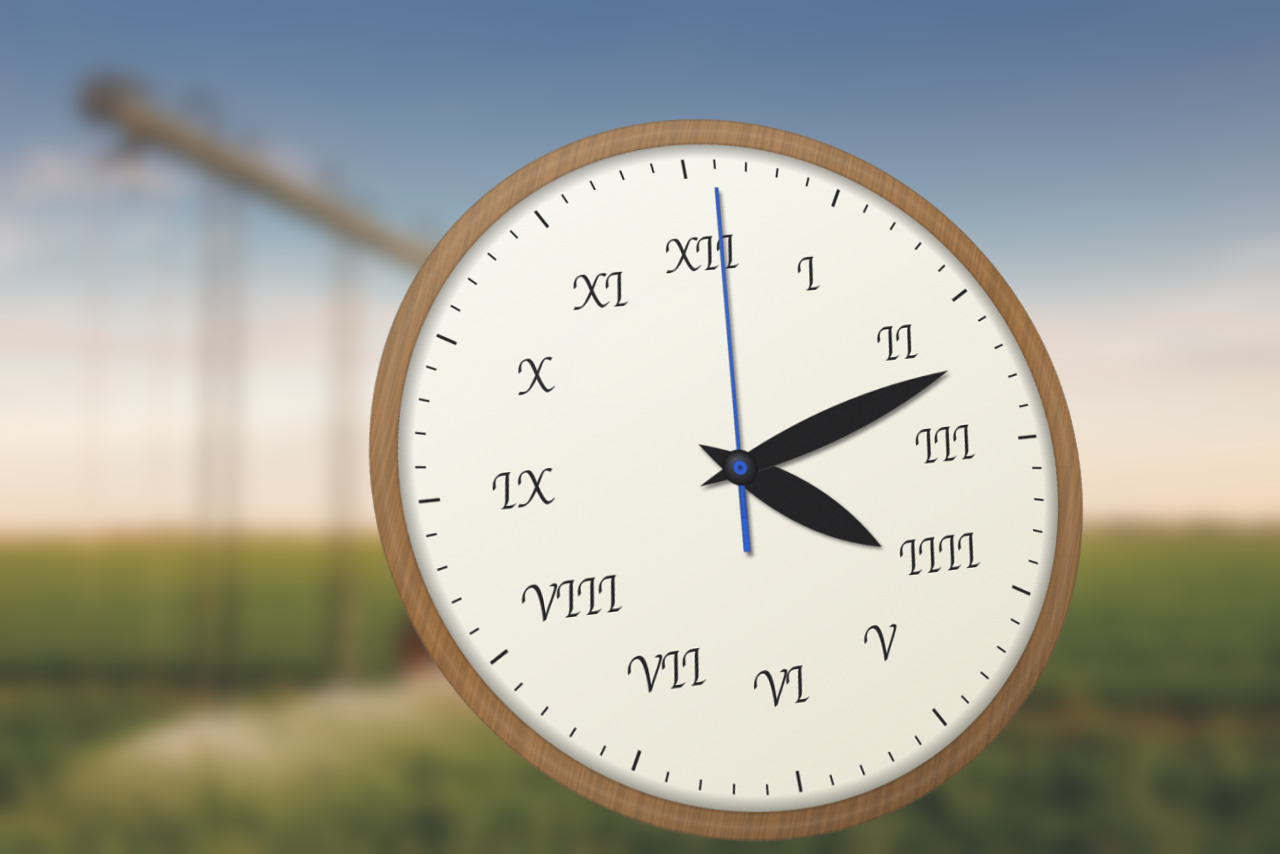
4:12:01
